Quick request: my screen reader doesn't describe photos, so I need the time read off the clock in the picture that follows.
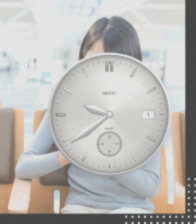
9:39
